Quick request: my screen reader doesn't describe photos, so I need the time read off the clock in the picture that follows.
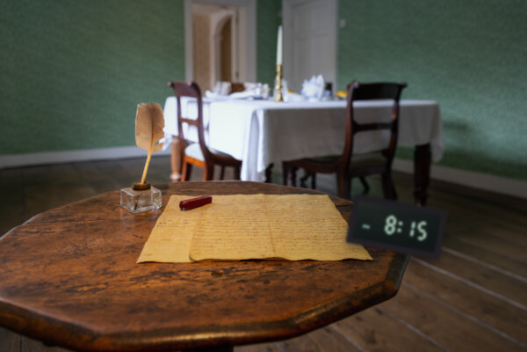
8:15
